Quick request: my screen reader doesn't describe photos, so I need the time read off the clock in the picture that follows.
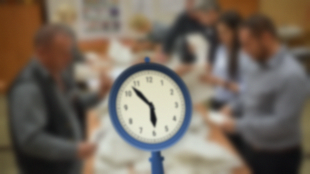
5:53
